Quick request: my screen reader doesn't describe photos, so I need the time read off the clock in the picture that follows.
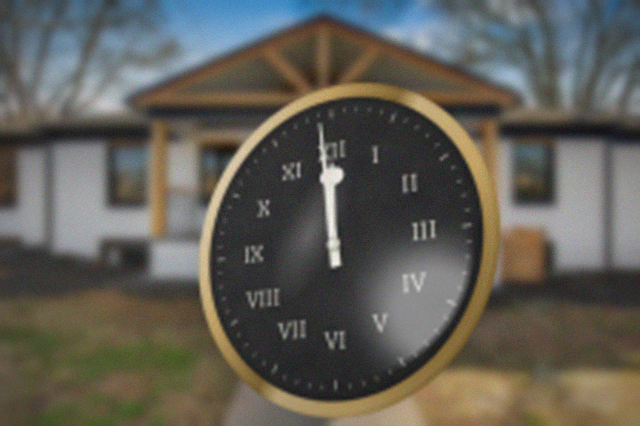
11:59
